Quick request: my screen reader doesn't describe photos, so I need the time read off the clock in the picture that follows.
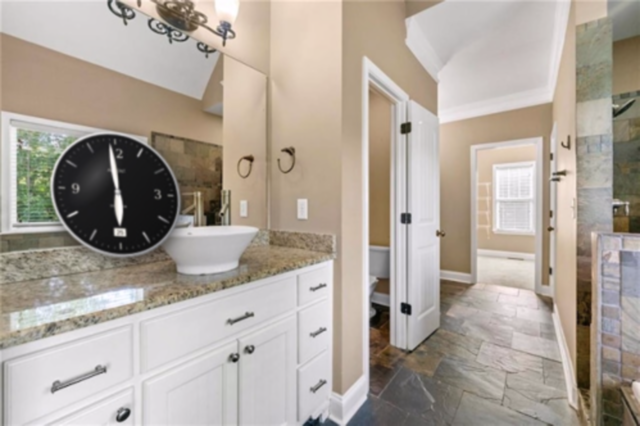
5:59
